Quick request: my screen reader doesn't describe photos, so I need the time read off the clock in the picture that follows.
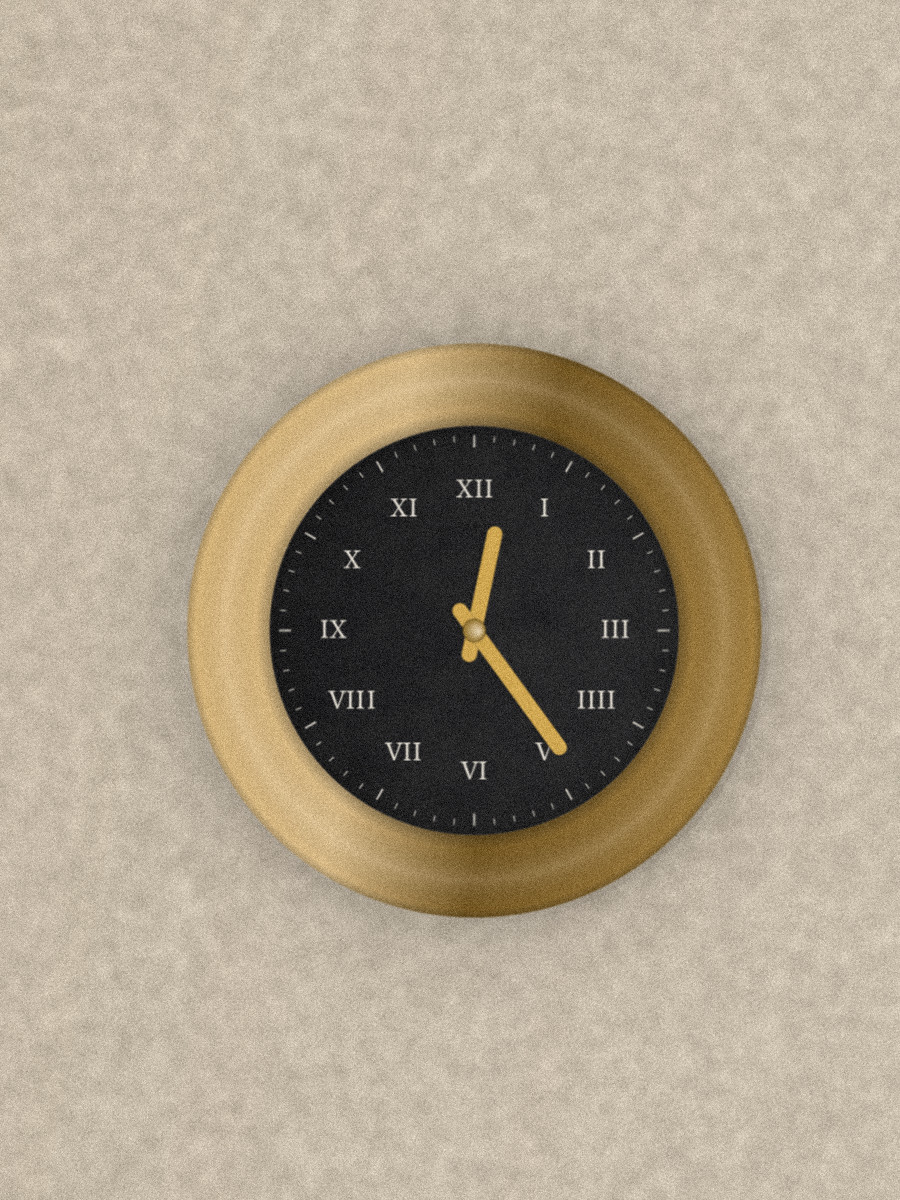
12:24
